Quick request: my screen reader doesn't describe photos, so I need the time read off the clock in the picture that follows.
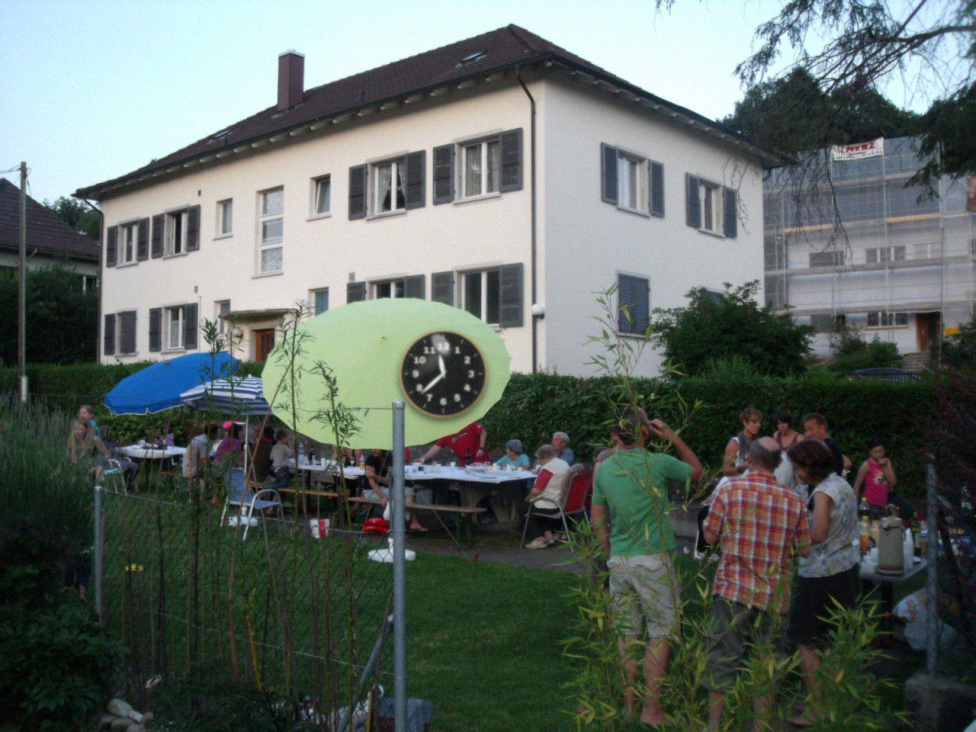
11:38
